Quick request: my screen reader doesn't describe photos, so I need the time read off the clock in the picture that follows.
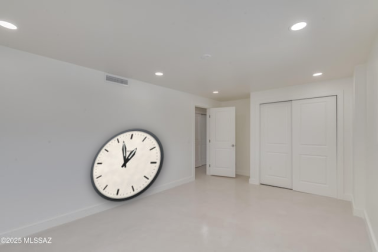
12:57
